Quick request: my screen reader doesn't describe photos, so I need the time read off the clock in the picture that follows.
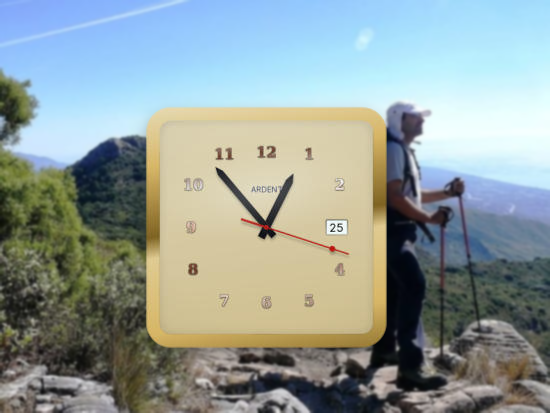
12:53:18
